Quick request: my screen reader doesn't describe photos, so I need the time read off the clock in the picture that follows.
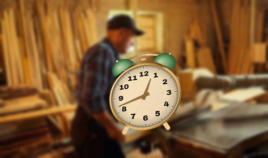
12:42
